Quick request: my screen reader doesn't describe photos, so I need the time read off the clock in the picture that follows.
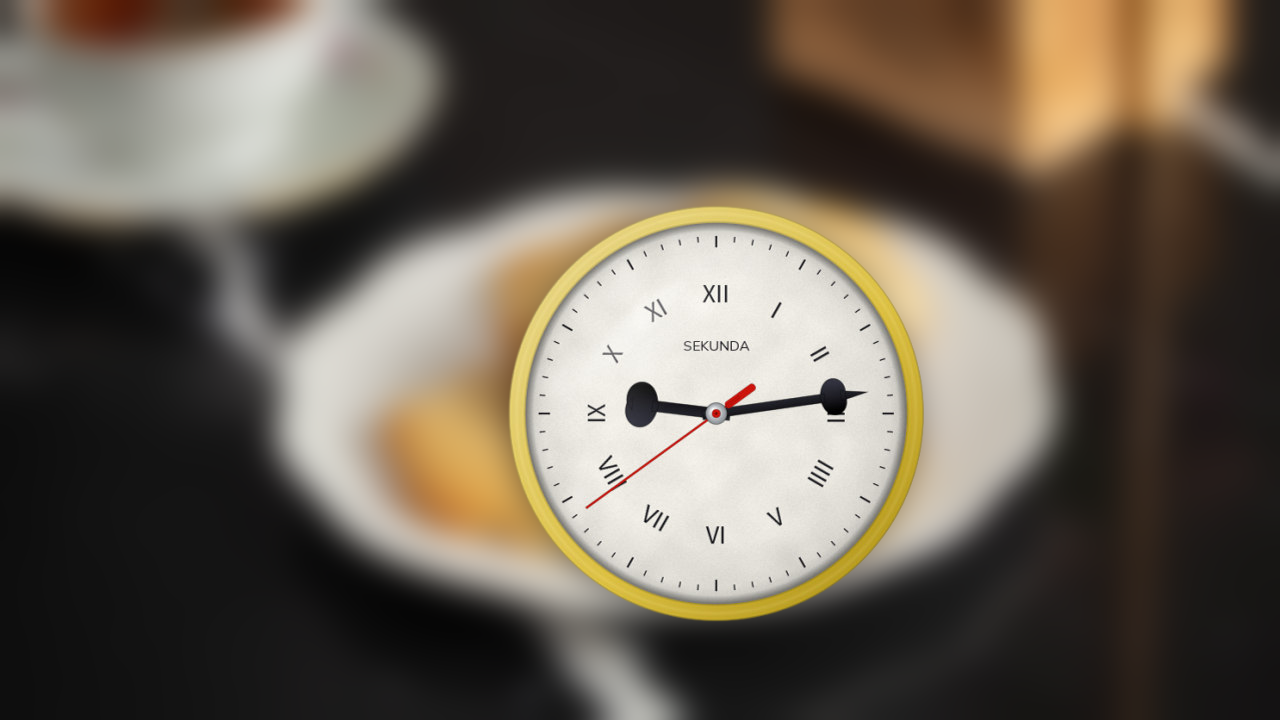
9:13:39
